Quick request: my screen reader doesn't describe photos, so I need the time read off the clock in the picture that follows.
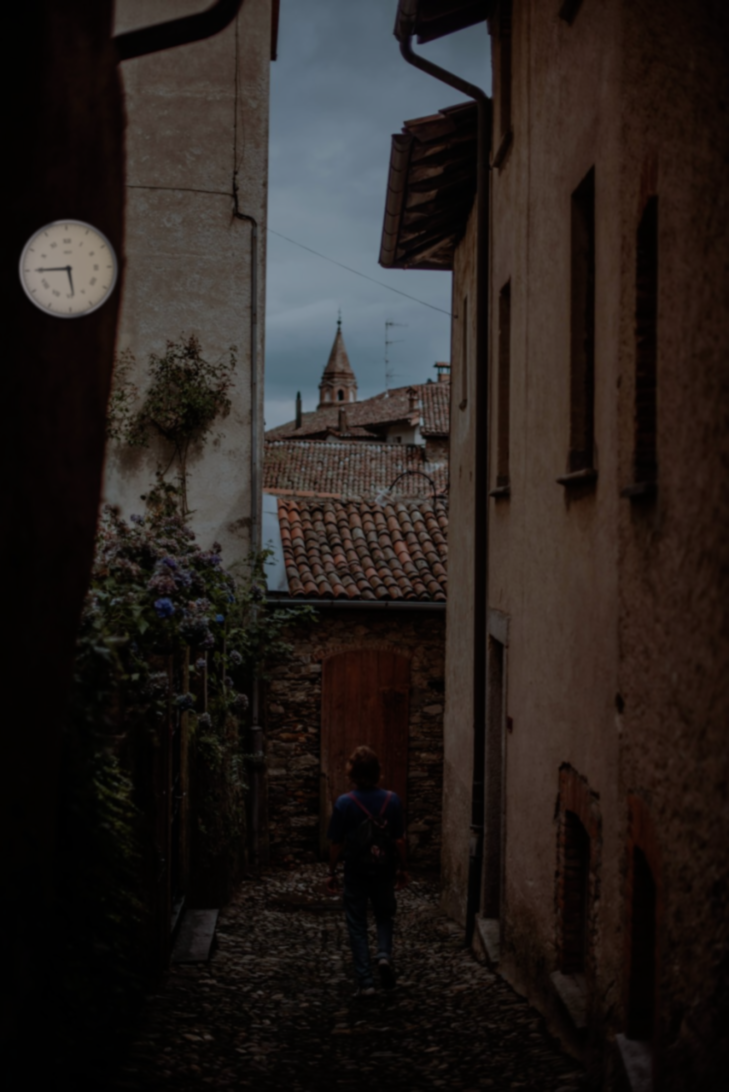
5:45
